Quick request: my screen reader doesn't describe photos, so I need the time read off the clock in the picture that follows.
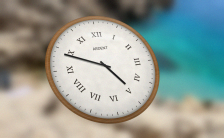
4:49
